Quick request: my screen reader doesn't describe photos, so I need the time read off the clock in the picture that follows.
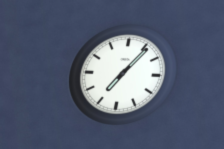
7:06
